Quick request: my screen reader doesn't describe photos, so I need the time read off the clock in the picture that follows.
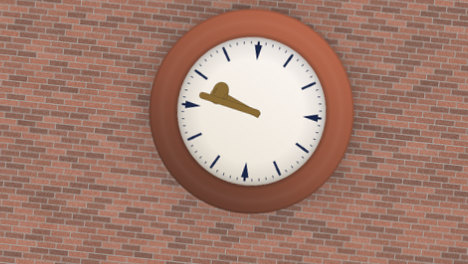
9:47
